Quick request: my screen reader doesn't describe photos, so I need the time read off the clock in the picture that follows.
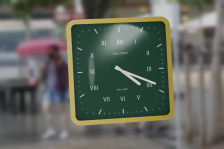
4:19
